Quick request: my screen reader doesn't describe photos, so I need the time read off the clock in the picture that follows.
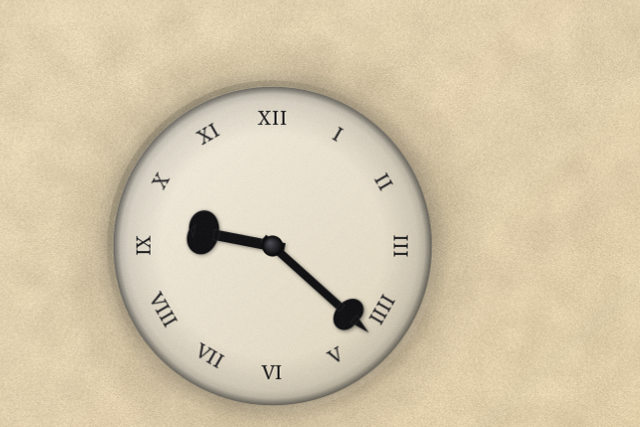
9:22
